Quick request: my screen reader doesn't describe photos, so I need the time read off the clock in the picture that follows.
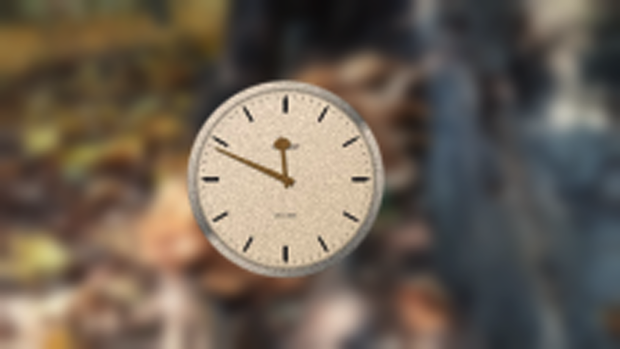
11:49
